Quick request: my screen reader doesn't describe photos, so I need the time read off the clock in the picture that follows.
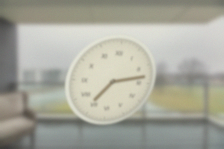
7:13
